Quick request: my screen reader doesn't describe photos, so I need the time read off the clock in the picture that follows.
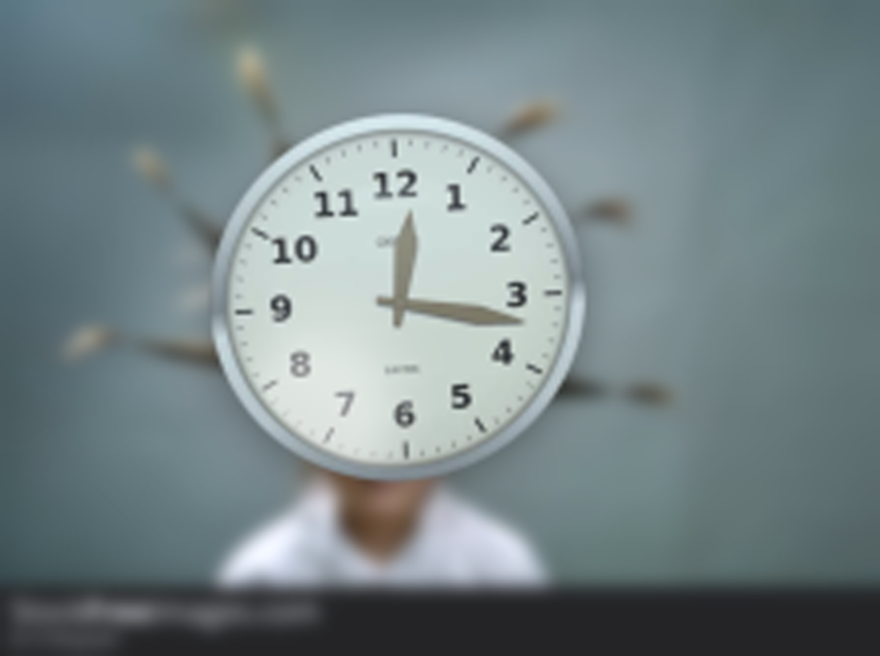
12:17
